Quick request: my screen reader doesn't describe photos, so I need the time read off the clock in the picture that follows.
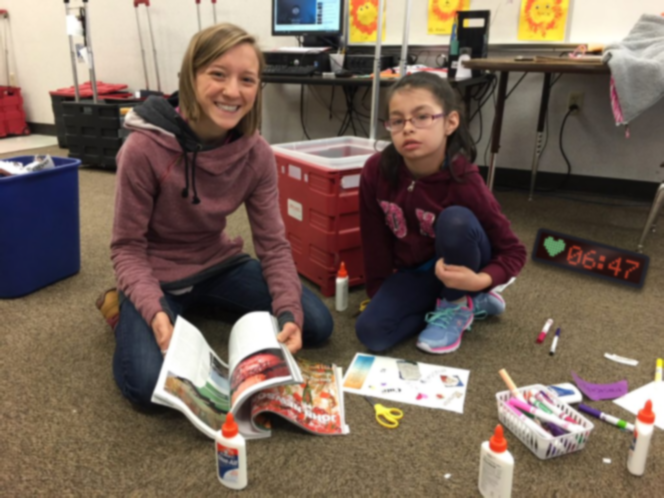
6:47
